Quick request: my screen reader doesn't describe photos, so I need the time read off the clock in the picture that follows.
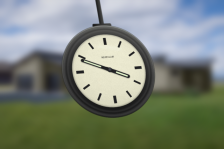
3:49
